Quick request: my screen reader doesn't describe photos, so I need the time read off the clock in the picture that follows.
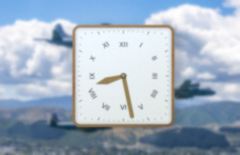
8:28
